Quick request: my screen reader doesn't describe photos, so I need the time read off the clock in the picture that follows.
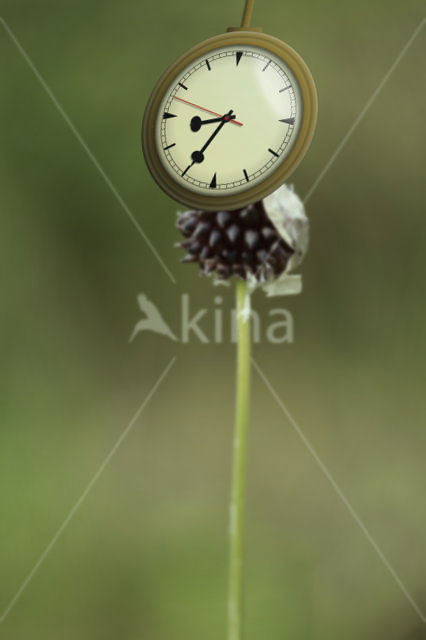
8:34:48
